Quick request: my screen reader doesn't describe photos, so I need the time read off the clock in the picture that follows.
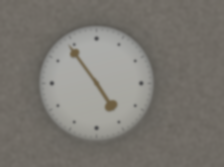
4:54
